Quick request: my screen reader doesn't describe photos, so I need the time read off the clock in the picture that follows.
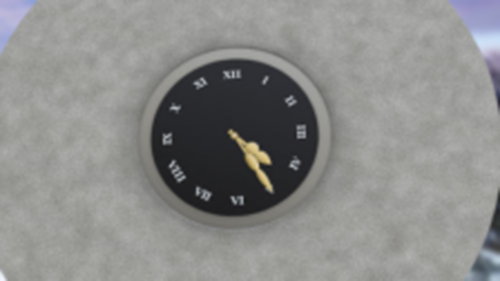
4:25
